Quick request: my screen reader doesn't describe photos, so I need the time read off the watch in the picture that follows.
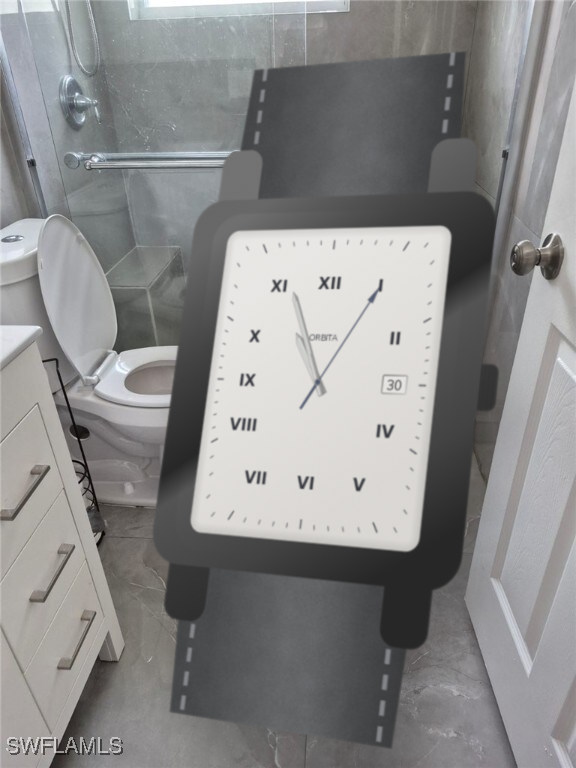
10:56:05
